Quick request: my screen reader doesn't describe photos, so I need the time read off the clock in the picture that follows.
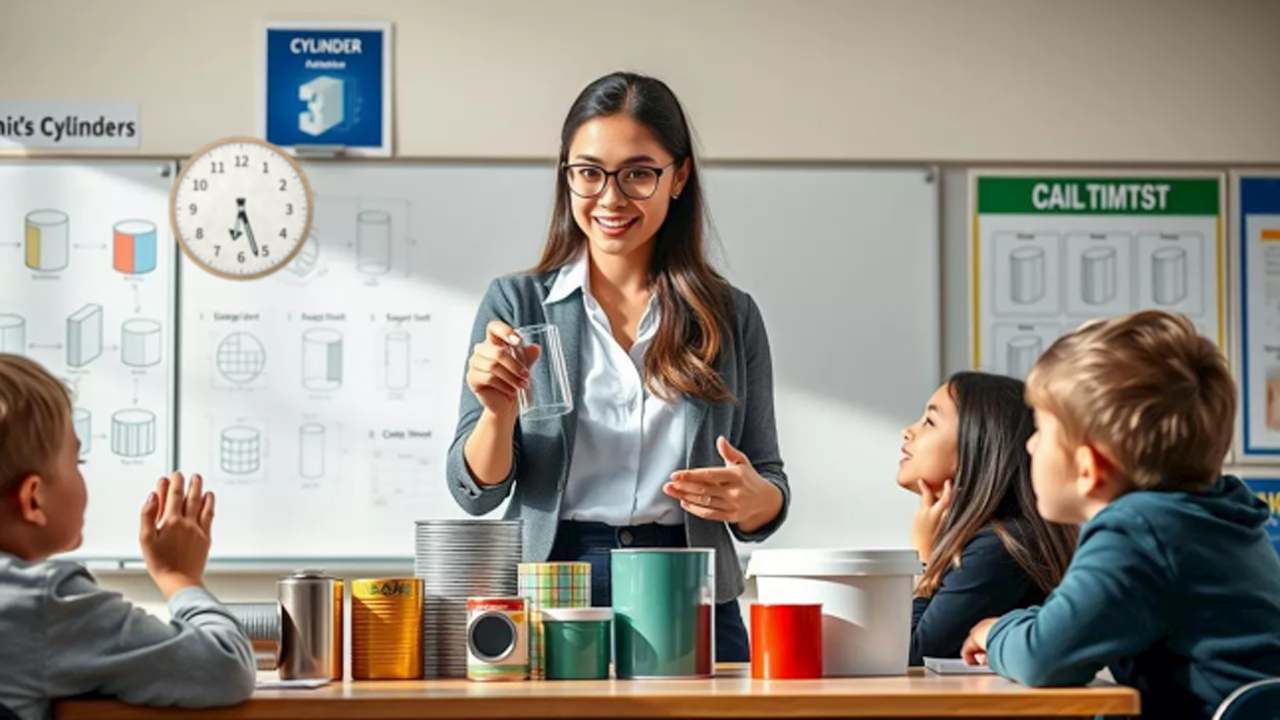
6:27
